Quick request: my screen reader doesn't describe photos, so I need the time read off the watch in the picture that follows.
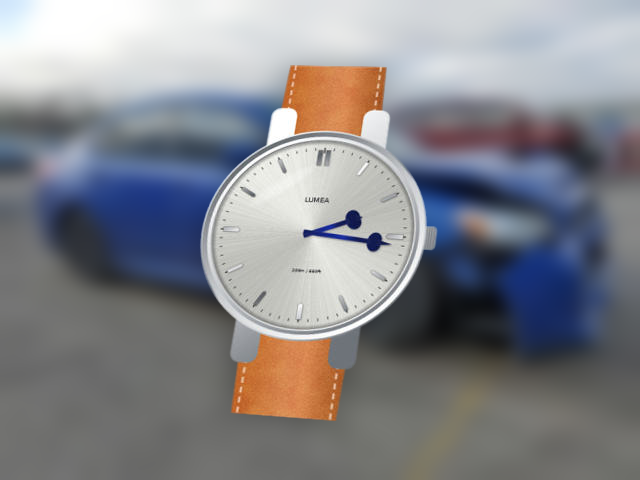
2:16
